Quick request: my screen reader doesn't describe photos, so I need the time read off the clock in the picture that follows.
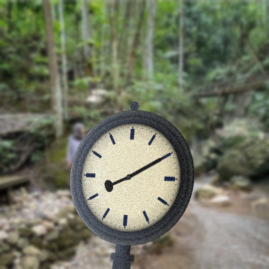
8:10
